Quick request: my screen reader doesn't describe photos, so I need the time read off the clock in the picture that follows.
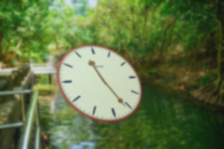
11:26
